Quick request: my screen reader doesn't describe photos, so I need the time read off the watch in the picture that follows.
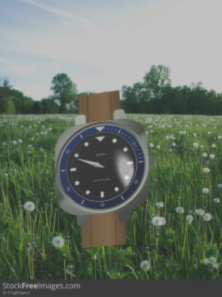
9:49
